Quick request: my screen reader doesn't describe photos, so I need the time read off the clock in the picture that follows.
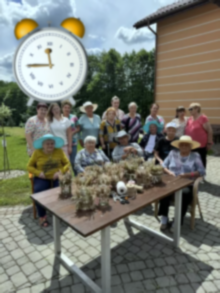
11:45
